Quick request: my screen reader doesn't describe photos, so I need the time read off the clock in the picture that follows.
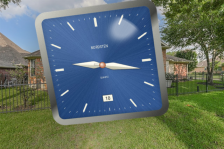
9:17
